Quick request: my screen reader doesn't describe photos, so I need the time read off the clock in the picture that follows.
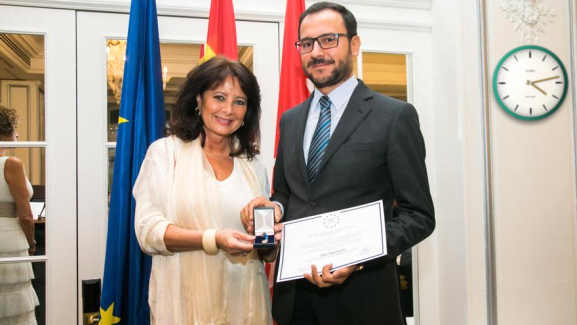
4:13
